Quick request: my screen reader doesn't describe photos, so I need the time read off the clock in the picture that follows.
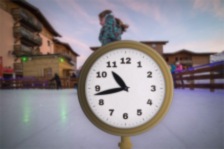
10:43
